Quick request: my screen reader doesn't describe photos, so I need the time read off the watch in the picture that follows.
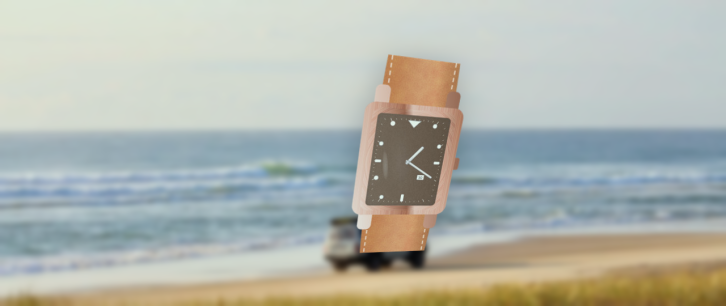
1:20
